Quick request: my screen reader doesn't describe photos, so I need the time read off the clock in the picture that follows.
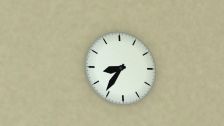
8:36
